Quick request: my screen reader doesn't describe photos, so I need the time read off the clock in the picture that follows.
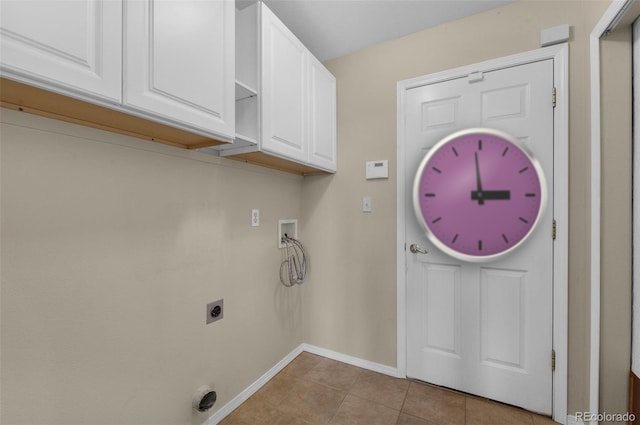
2:59
